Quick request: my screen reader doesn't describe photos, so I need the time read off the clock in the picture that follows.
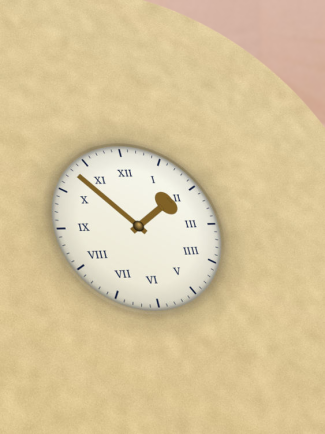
1:53
